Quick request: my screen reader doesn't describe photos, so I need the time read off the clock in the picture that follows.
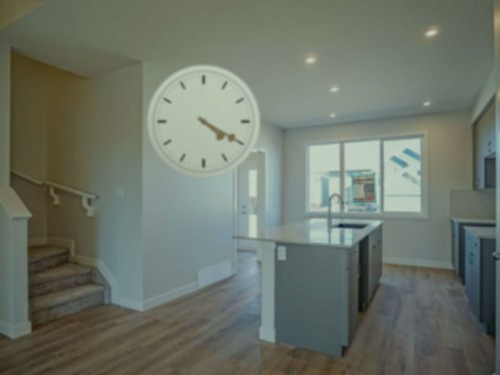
4:20
